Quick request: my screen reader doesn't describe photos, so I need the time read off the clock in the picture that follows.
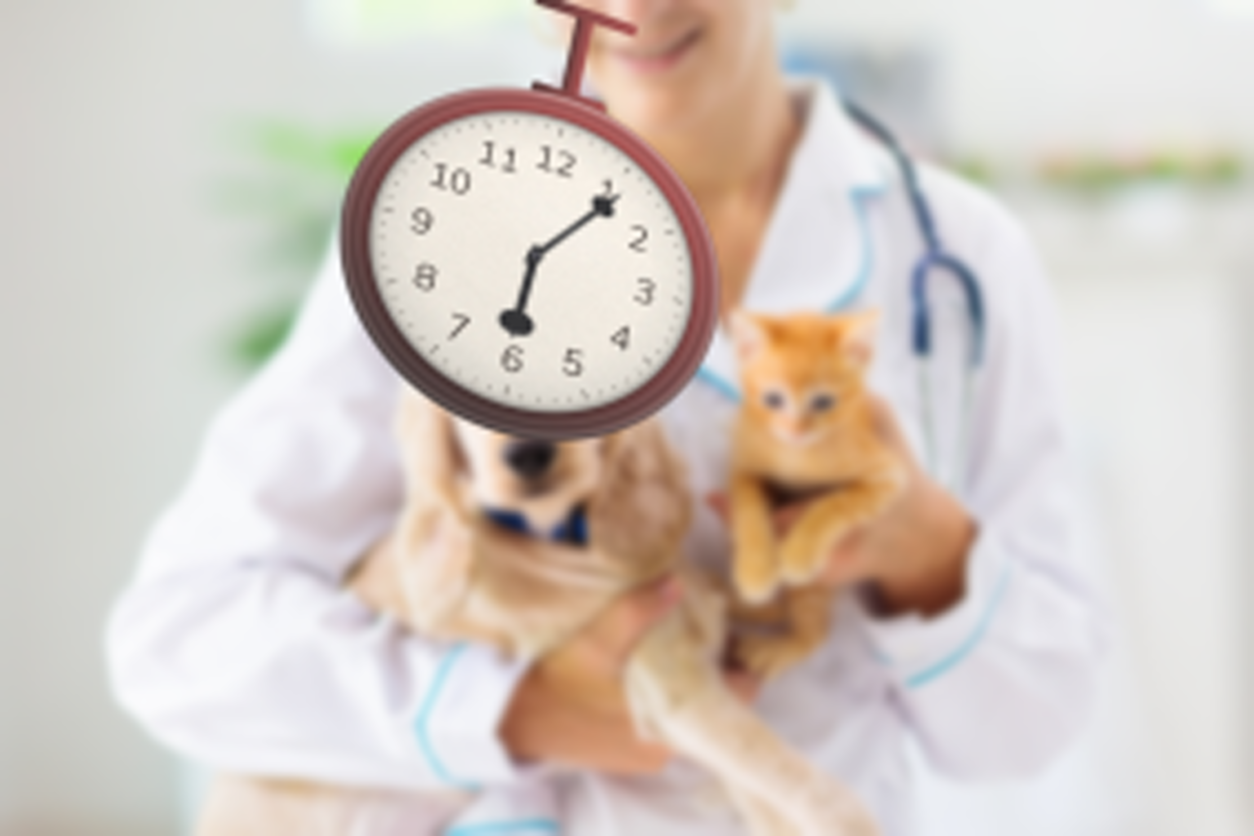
6:06
